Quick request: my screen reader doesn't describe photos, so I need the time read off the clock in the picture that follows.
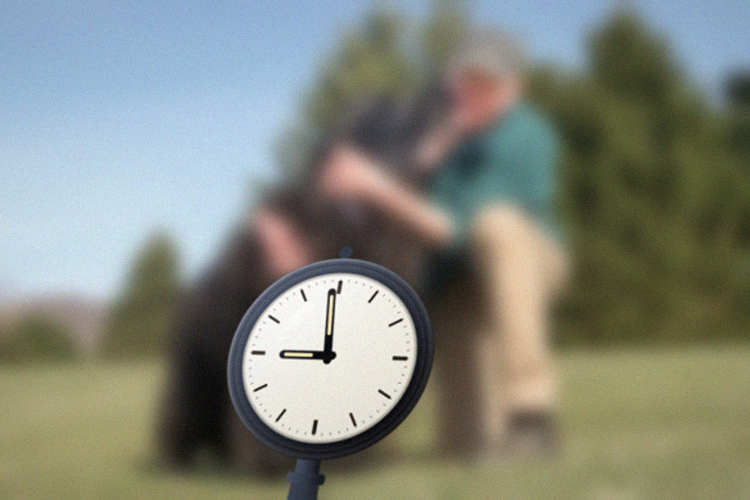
8:59
